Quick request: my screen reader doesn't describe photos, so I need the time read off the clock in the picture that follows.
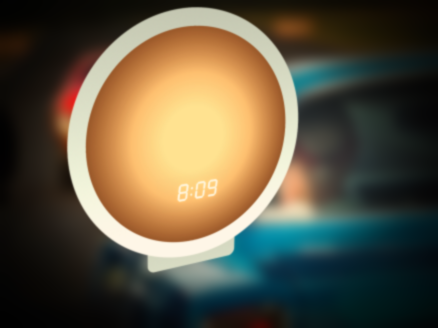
8:09
